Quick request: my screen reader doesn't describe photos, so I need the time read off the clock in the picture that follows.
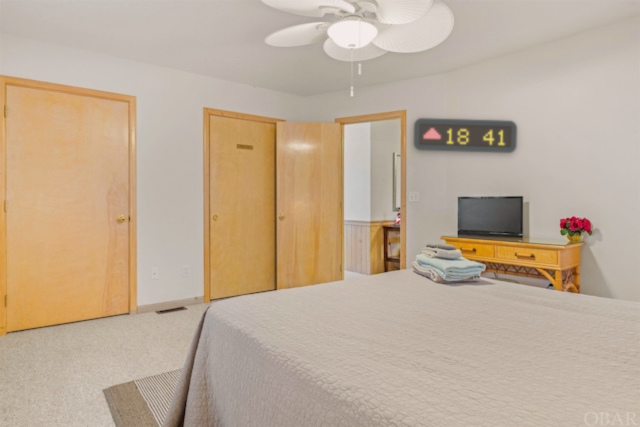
18:41
